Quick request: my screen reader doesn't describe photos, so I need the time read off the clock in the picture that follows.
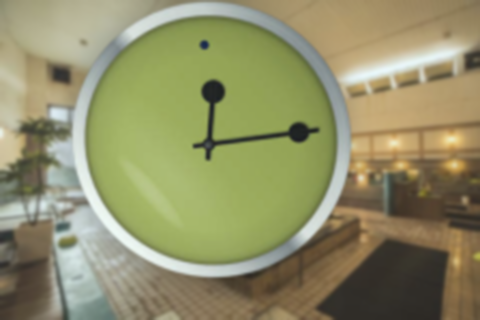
12:14
